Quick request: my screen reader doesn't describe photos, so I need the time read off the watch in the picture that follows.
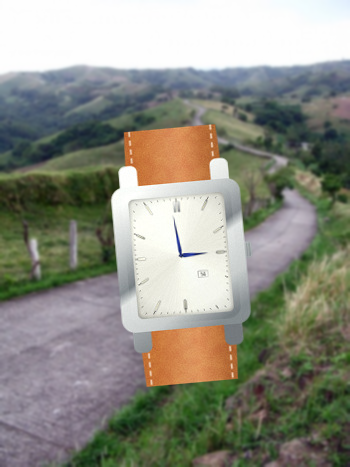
2:59
